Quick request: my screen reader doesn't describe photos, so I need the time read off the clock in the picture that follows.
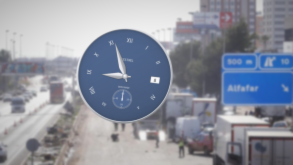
8:56
